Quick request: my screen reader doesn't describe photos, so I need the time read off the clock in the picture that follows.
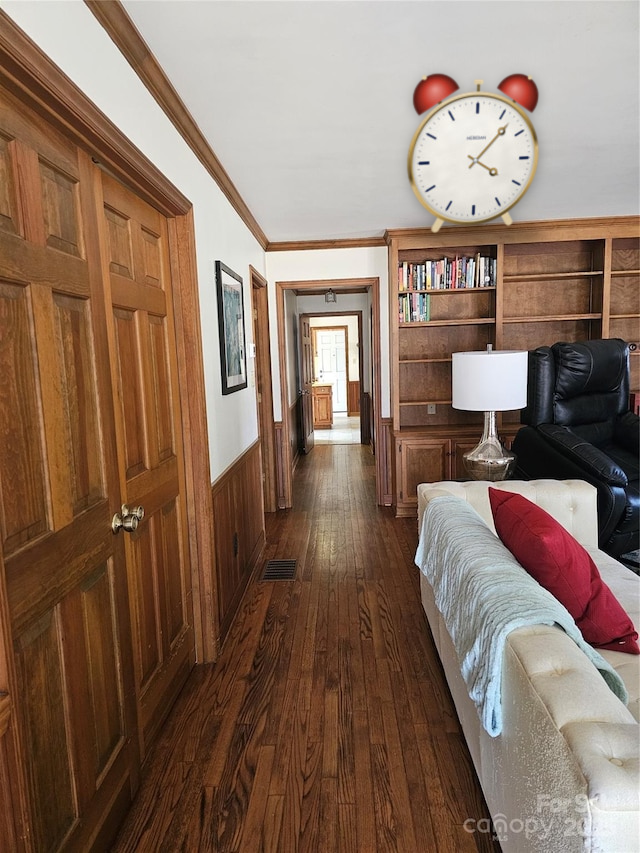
4:07
